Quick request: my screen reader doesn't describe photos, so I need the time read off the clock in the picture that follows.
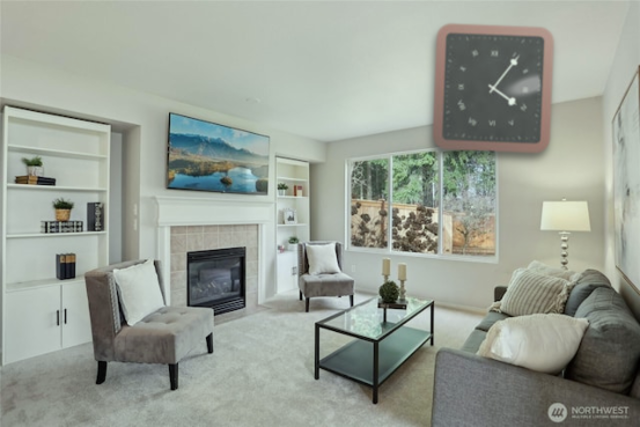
4:06
